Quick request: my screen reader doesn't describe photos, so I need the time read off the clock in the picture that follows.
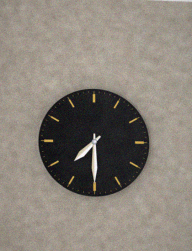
7:30
